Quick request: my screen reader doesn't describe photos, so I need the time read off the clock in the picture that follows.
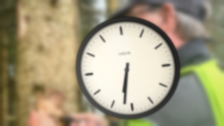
6:32
